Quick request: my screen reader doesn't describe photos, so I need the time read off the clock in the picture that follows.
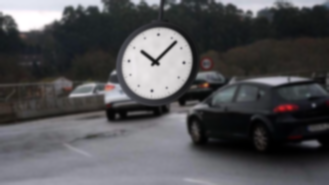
10:07
